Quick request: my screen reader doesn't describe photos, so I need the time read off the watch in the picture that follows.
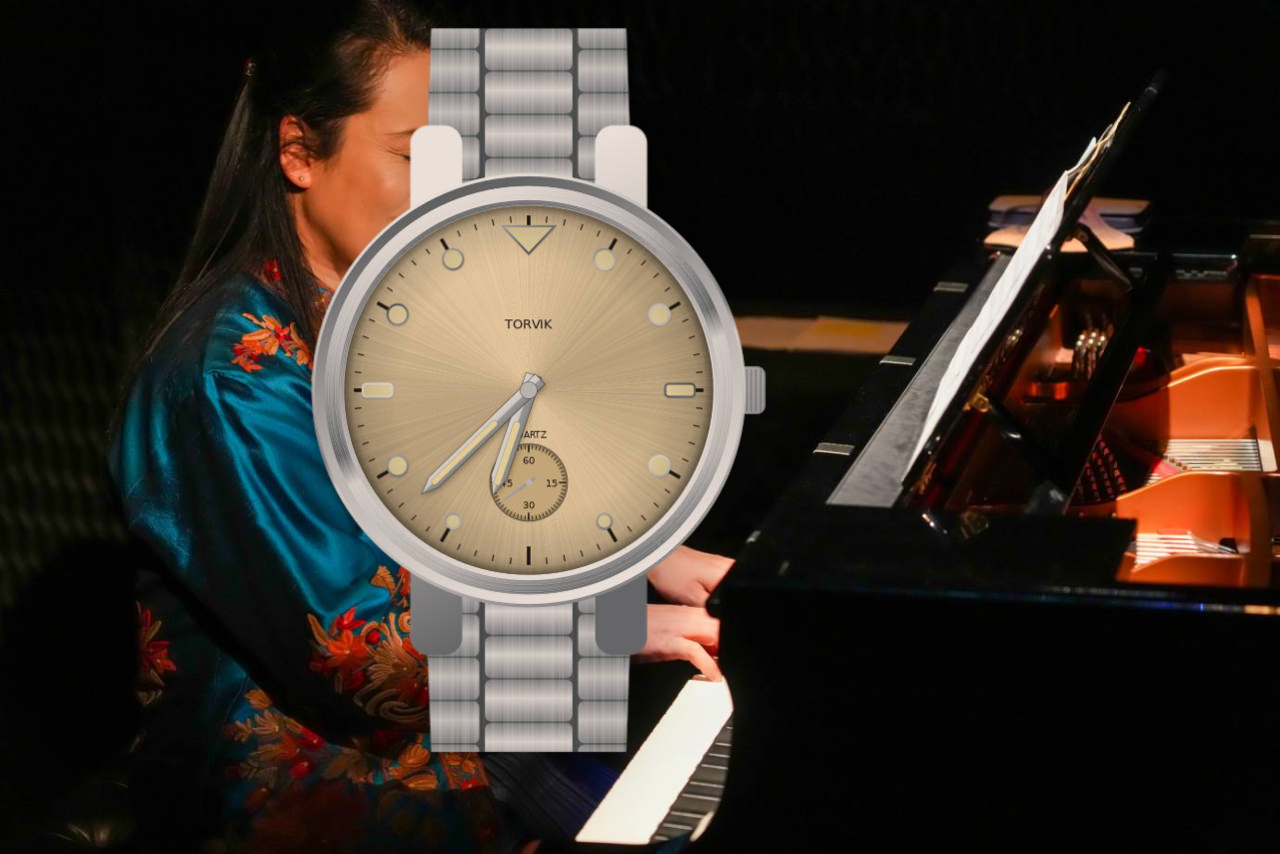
6:37:39
